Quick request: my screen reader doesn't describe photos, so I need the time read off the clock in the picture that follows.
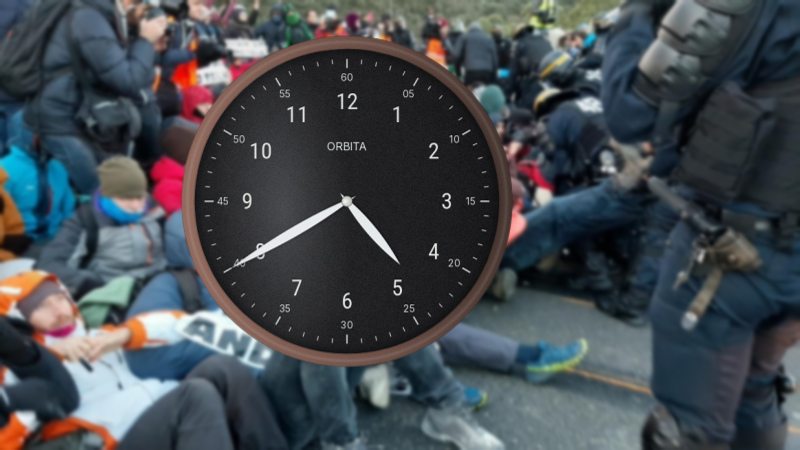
4:40
